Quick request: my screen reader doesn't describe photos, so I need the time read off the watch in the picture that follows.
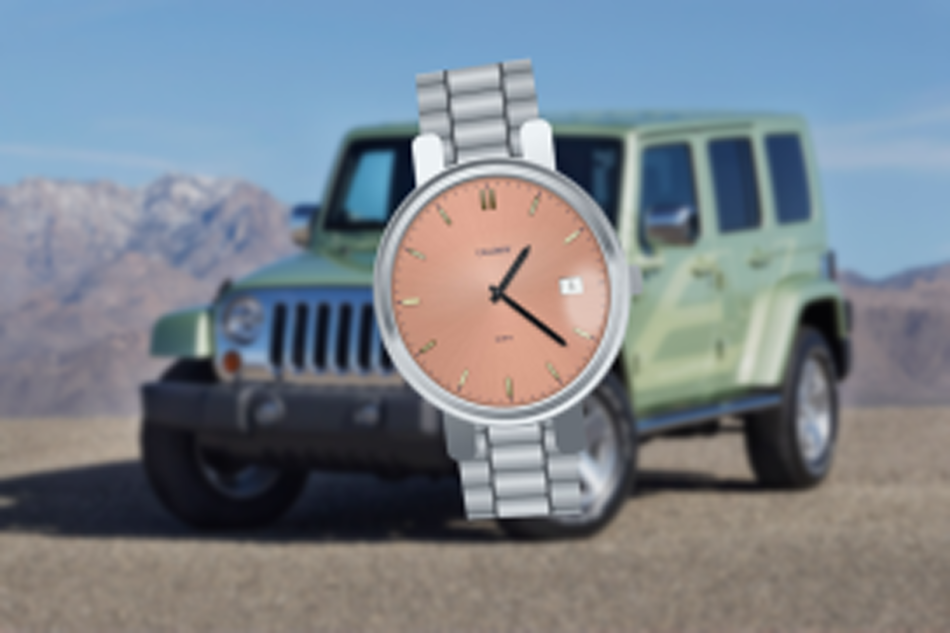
1:22
